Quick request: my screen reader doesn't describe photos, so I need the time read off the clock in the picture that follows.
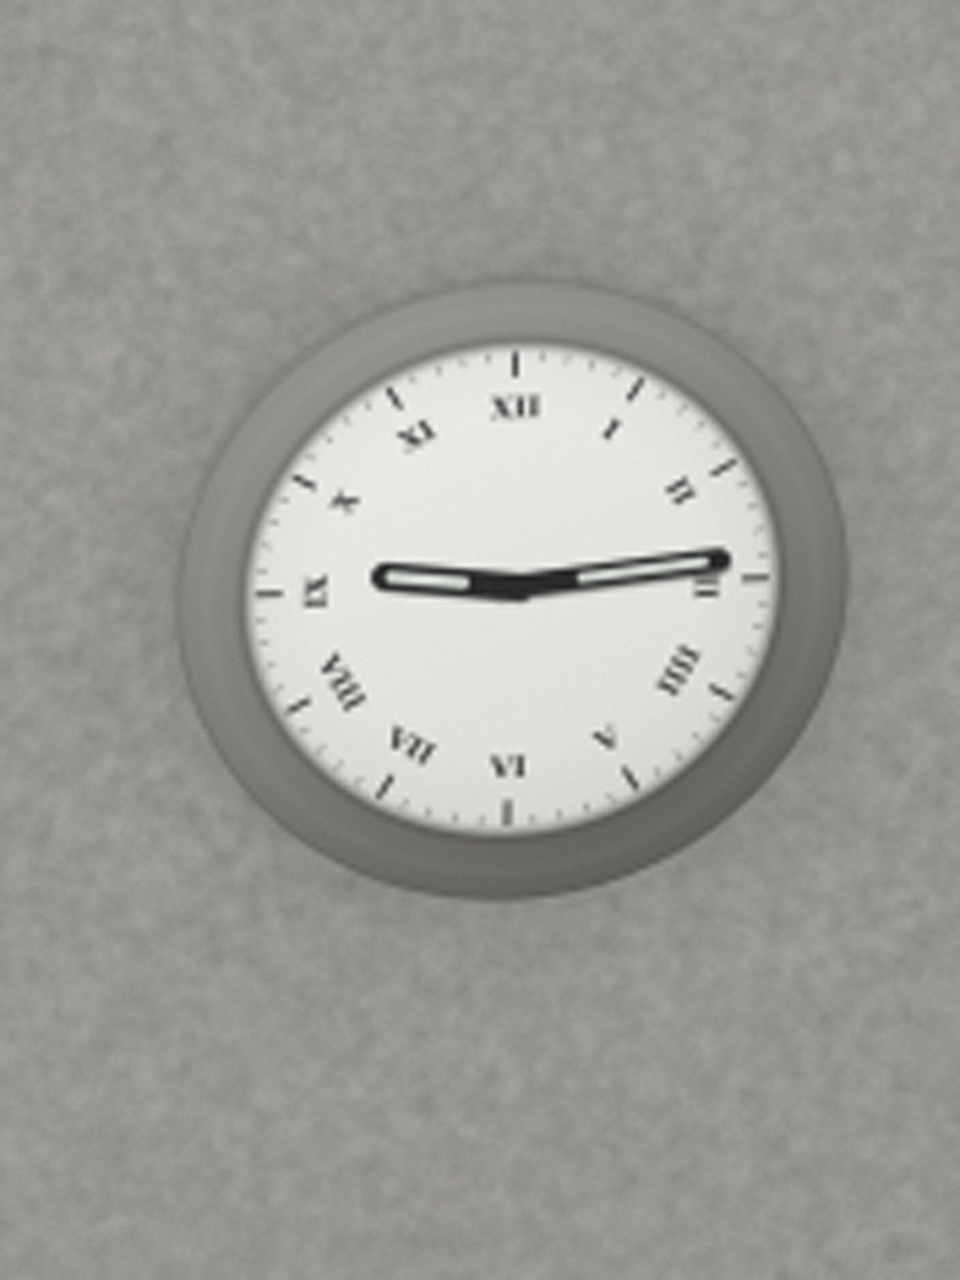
9:14
